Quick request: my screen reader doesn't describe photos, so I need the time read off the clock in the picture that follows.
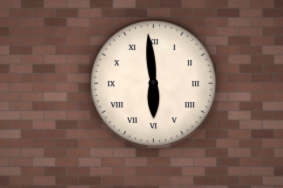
5:59
